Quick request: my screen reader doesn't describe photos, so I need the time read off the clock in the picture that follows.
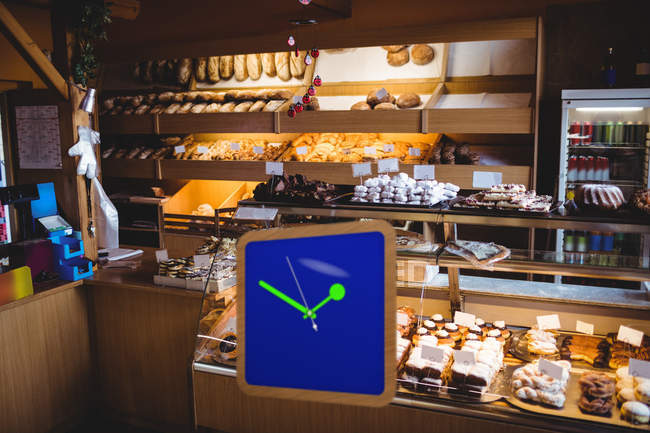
1:49:56
